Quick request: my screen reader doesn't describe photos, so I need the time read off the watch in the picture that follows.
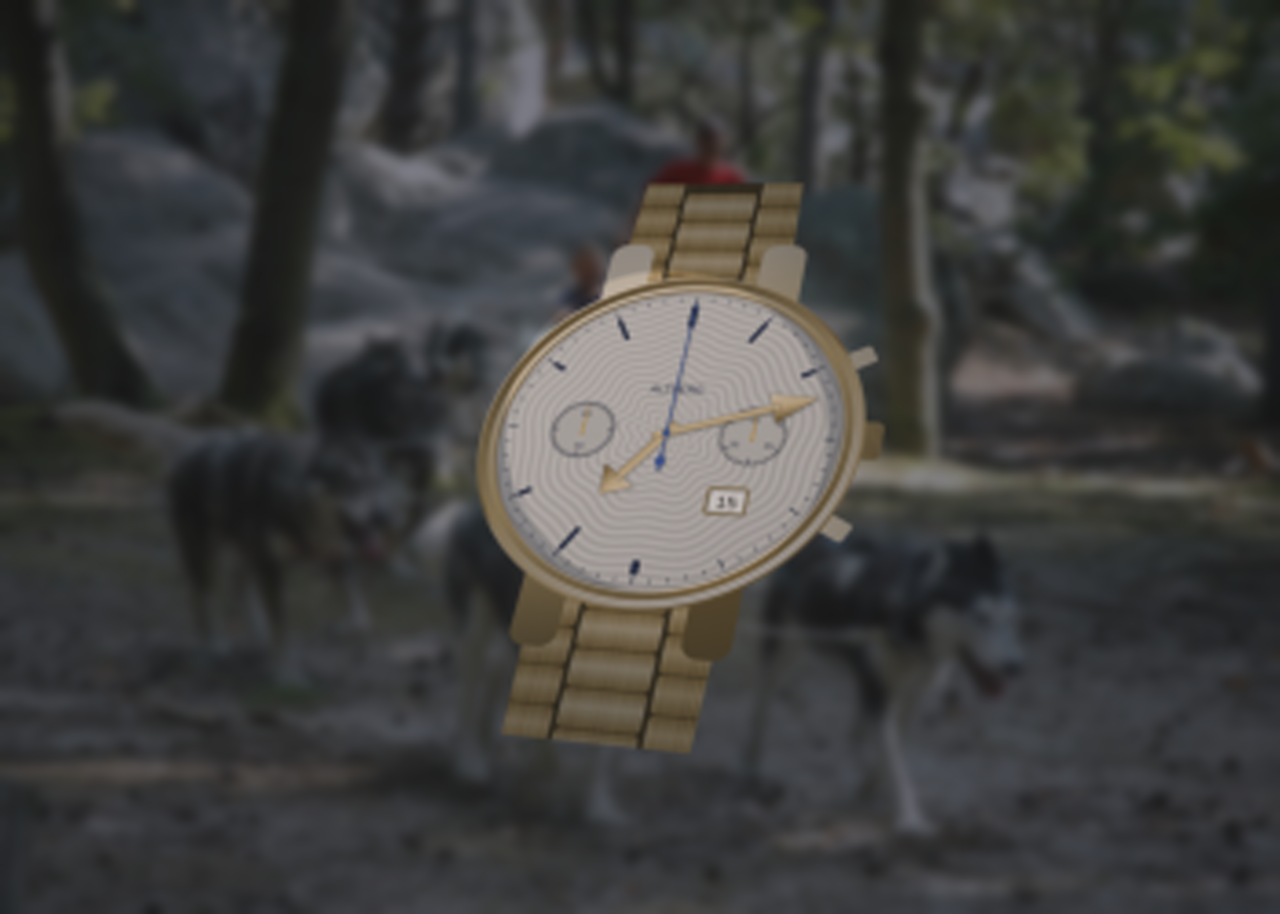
7:12
